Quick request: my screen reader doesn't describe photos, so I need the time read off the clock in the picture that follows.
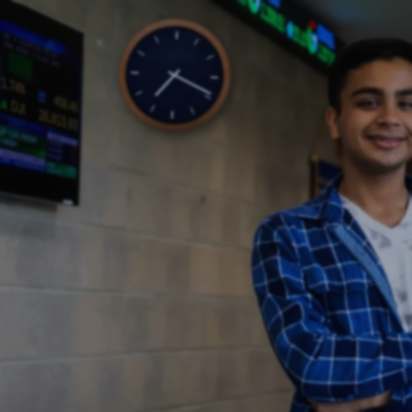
7:19
